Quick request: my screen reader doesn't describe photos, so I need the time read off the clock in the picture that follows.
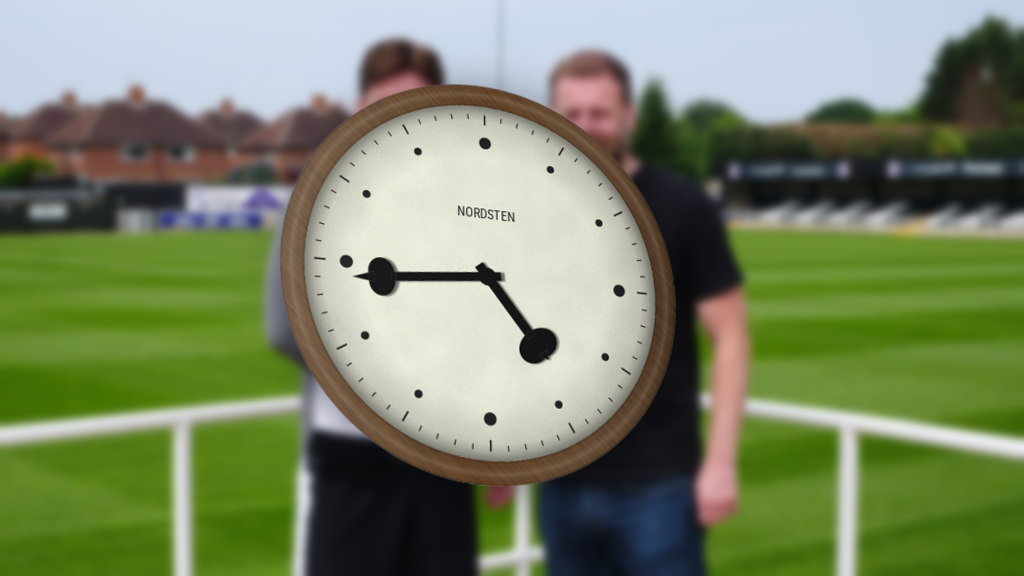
4:44
